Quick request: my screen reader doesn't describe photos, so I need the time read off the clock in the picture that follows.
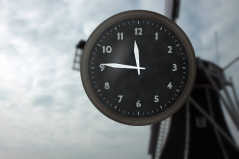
11:46
